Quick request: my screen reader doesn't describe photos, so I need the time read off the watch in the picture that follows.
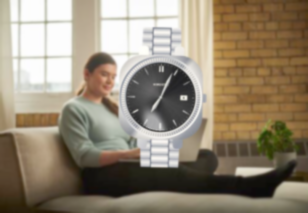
7:04
